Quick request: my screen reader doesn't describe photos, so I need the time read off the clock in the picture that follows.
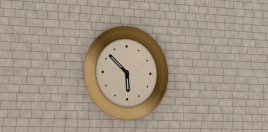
5:52
